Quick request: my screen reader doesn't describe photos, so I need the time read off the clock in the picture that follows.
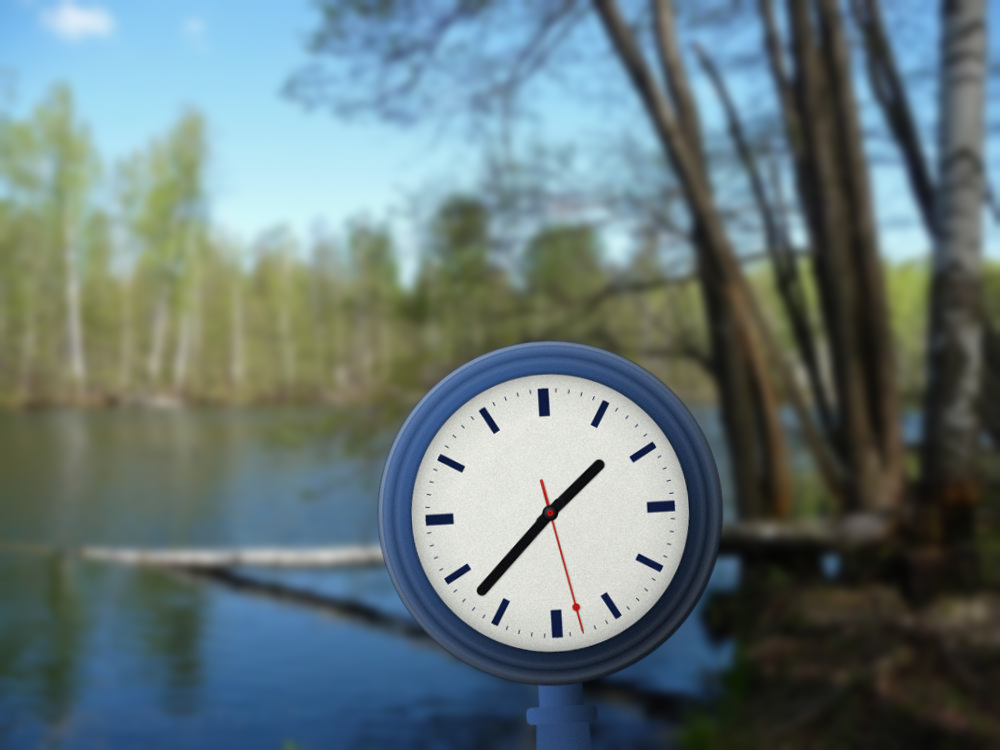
1:37:28
